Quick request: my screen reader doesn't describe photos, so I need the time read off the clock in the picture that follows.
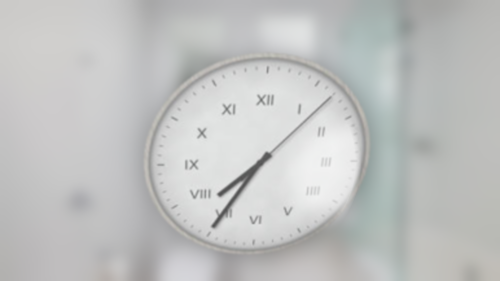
7:35:07
